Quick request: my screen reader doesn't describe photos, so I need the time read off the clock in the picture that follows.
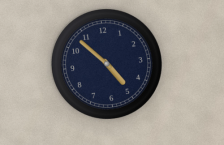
4:53
